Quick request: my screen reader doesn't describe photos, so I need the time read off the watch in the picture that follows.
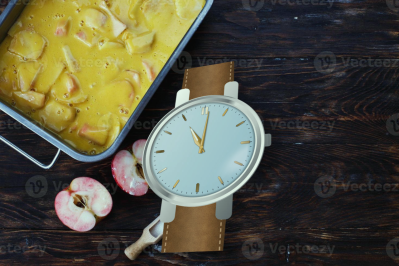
11:01
